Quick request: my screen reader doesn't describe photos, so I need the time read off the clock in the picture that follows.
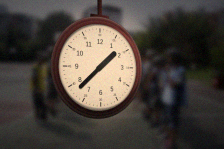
1:38
